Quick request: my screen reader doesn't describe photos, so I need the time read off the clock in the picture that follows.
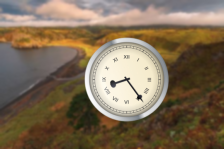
8:24
